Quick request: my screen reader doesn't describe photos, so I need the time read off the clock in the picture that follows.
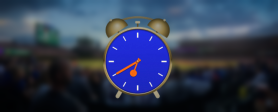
6:40
